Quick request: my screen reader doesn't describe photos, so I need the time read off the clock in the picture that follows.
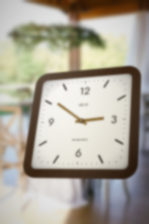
2:51
